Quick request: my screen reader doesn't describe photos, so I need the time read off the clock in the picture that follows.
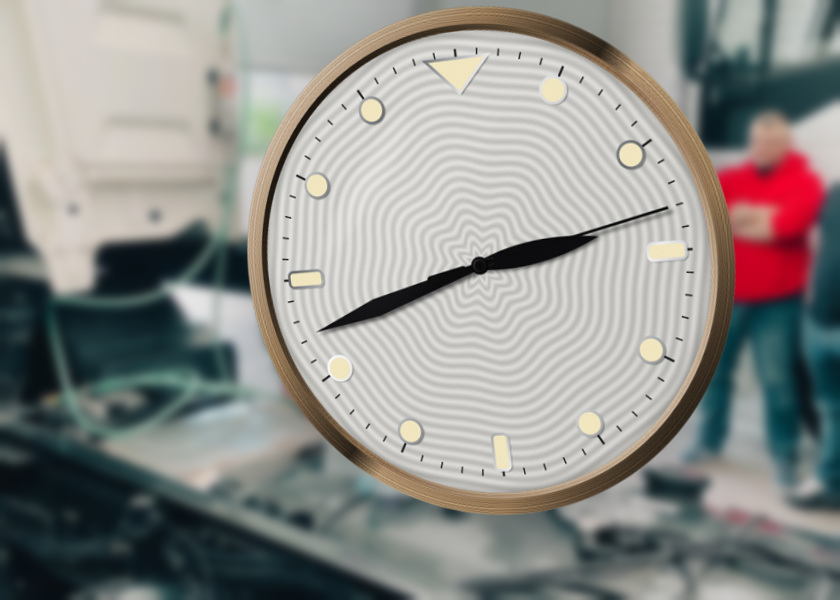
2:42:13
